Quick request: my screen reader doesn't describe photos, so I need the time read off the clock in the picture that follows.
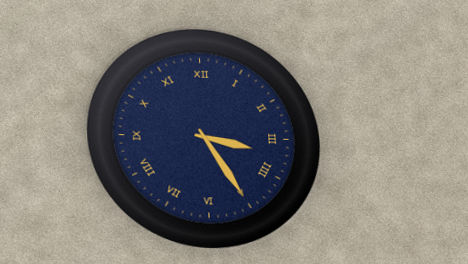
3:25
